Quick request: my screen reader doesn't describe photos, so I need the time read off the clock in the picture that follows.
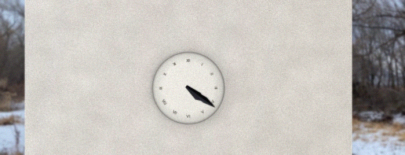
4:21
